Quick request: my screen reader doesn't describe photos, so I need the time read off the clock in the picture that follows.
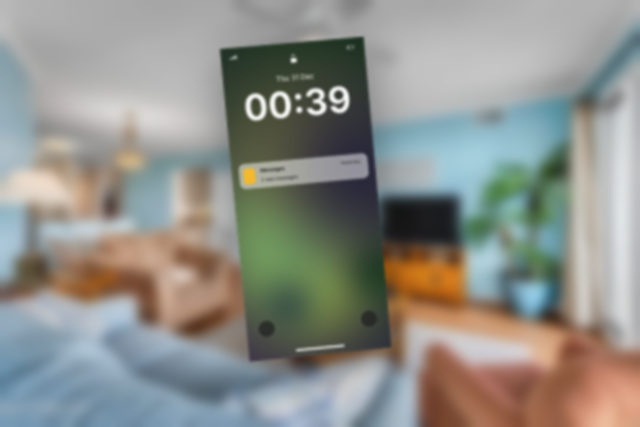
0:39
